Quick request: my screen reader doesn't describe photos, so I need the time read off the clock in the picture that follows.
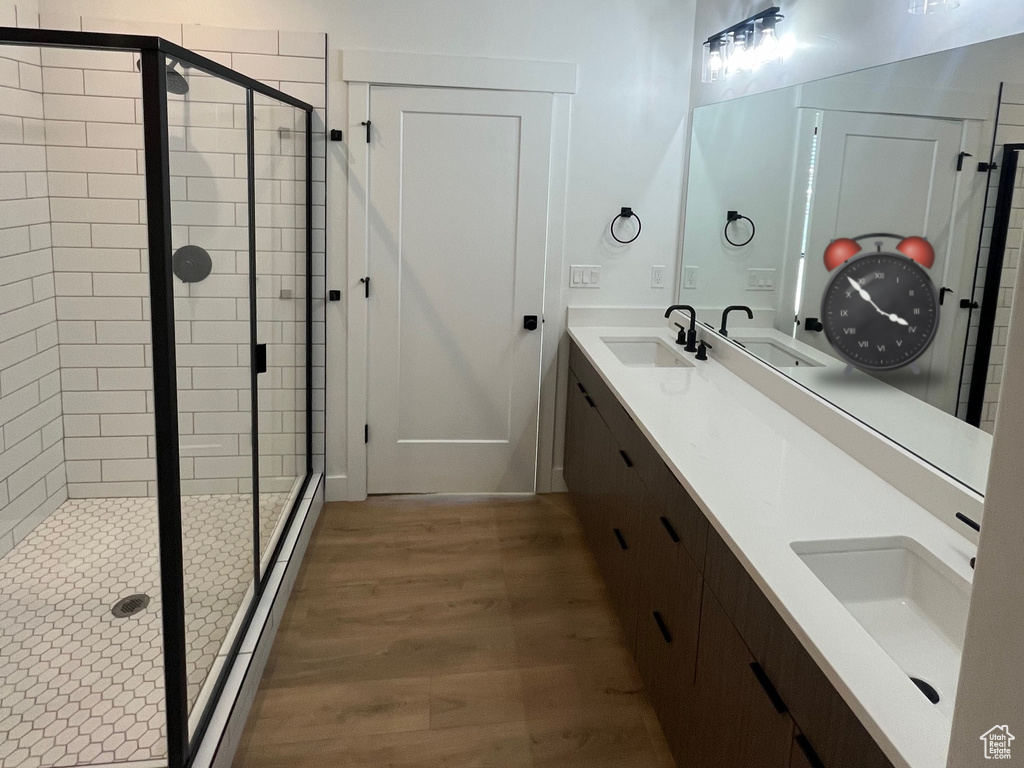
3:53
